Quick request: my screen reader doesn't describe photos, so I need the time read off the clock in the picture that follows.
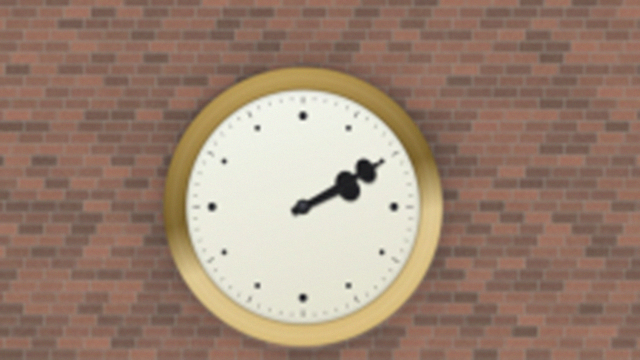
2:10
